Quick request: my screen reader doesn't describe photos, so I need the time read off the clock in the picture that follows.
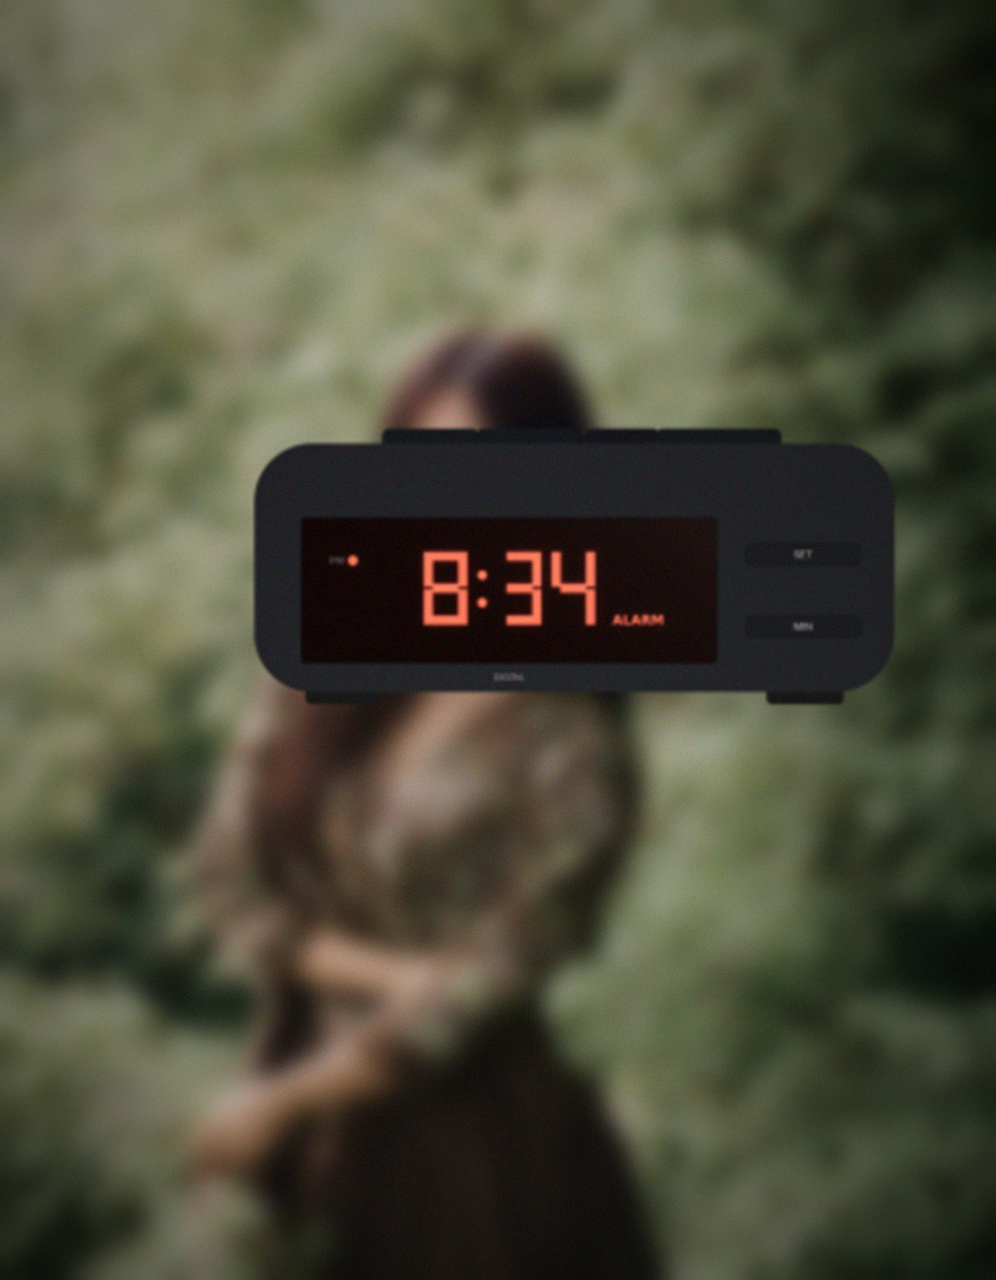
8:34
